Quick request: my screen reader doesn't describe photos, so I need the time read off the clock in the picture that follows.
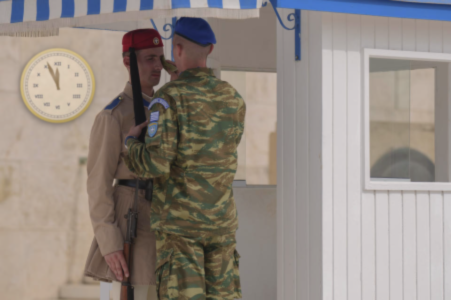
11:56
